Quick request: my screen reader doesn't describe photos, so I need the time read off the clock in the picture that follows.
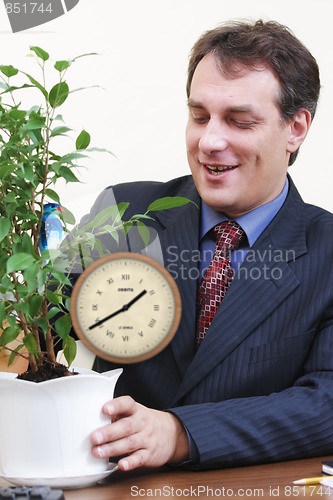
1:40
